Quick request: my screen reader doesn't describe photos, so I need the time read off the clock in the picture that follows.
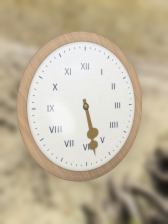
5:28
